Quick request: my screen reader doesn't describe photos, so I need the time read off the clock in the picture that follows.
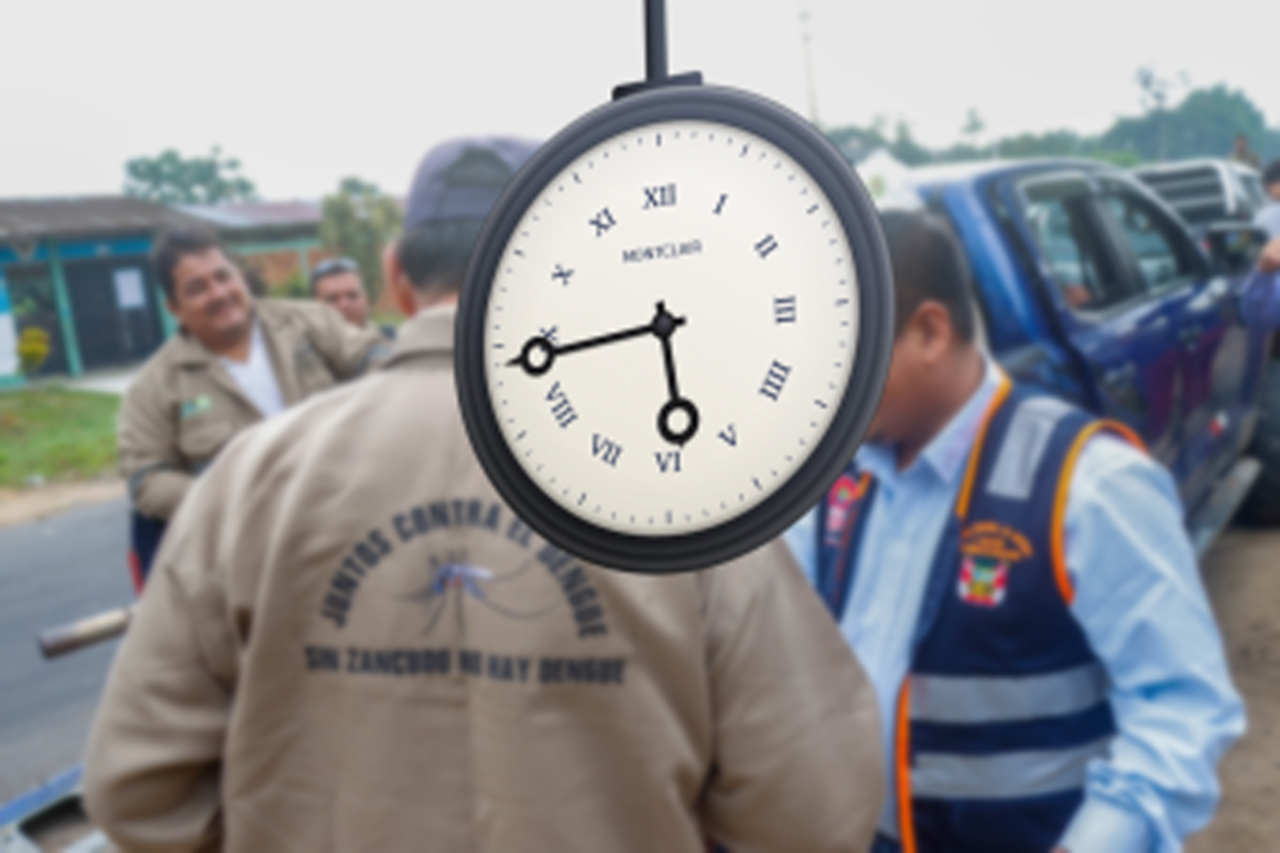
5:44
